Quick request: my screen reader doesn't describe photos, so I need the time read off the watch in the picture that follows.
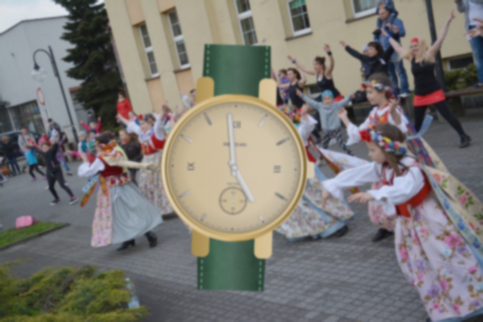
4:59
